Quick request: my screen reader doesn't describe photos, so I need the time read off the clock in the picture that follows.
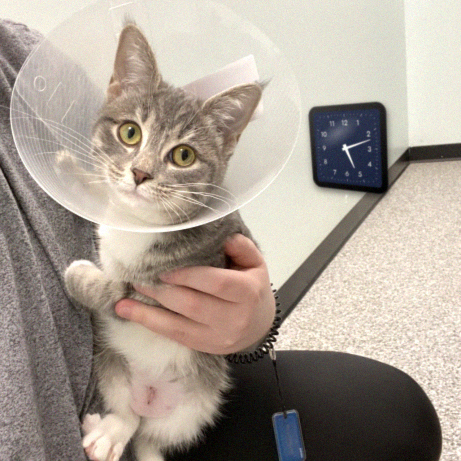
5:12
